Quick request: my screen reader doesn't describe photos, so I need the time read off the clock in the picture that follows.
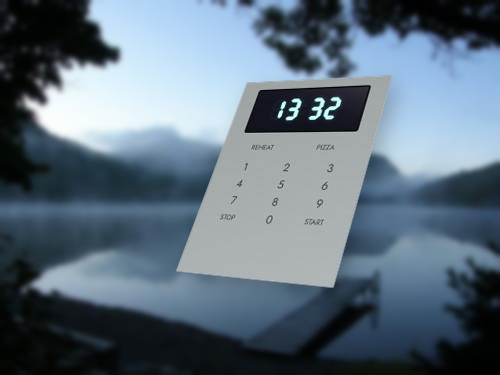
13:32
